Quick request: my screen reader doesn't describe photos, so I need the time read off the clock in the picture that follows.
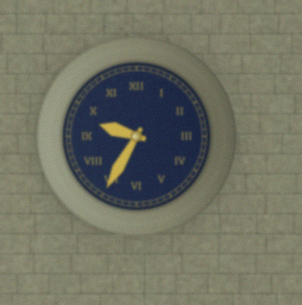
9:35
